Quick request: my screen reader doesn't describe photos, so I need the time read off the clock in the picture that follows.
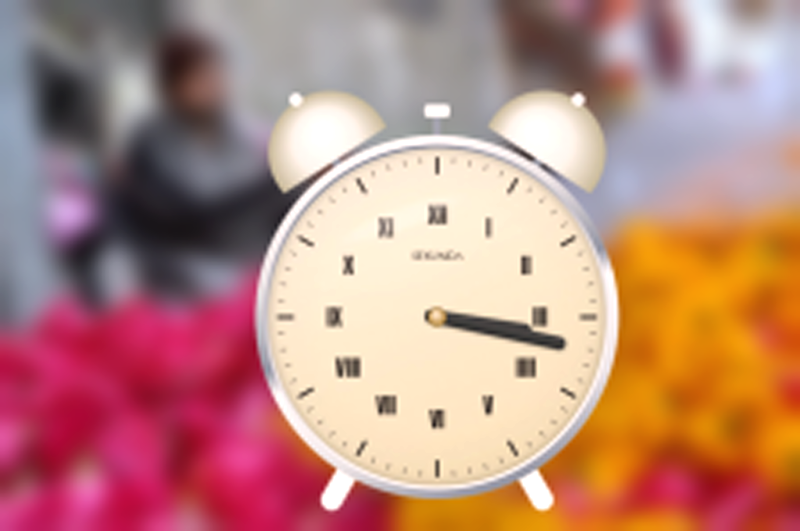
3:17
